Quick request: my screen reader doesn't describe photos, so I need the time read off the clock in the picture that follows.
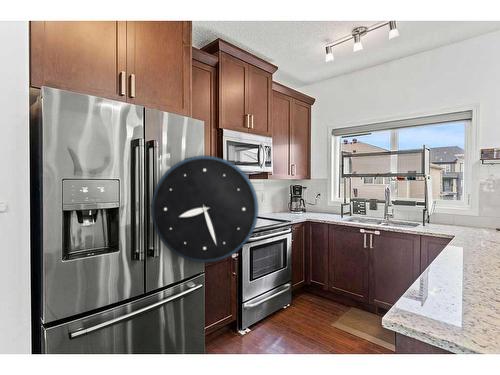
8:27
